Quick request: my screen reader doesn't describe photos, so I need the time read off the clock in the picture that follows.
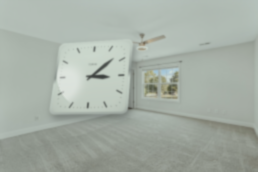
3:08
